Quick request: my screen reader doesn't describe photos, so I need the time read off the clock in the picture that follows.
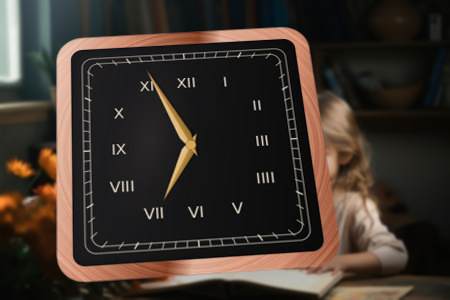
6:56
